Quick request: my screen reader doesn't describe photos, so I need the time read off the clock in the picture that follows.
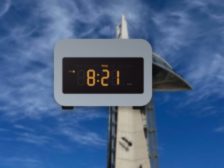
8:21
